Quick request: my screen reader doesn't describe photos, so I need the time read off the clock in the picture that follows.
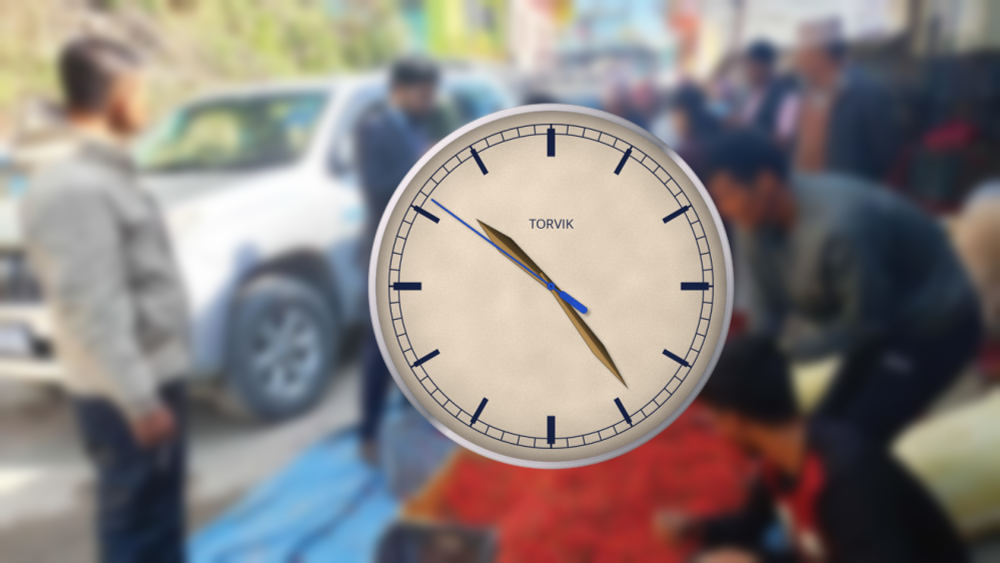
10:23:51
